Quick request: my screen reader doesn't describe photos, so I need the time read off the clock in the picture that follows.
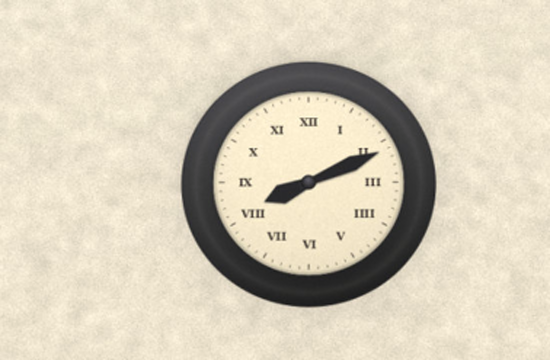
8:11
